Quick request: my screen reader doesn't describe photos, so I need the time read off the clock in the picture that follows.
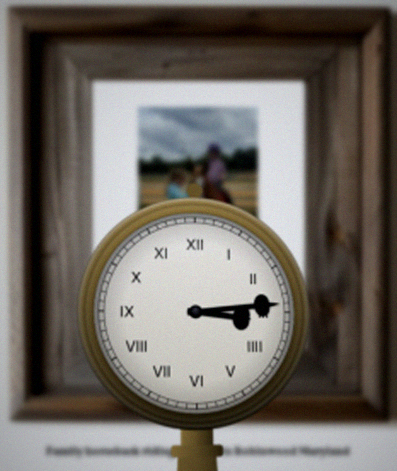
3:14
